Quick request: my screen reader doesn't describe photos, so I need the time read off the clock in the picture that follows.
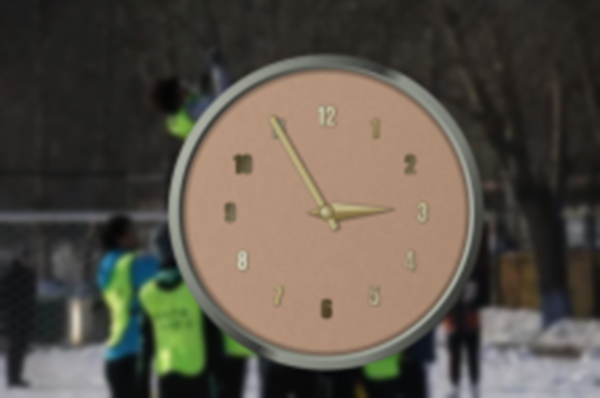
2:55
